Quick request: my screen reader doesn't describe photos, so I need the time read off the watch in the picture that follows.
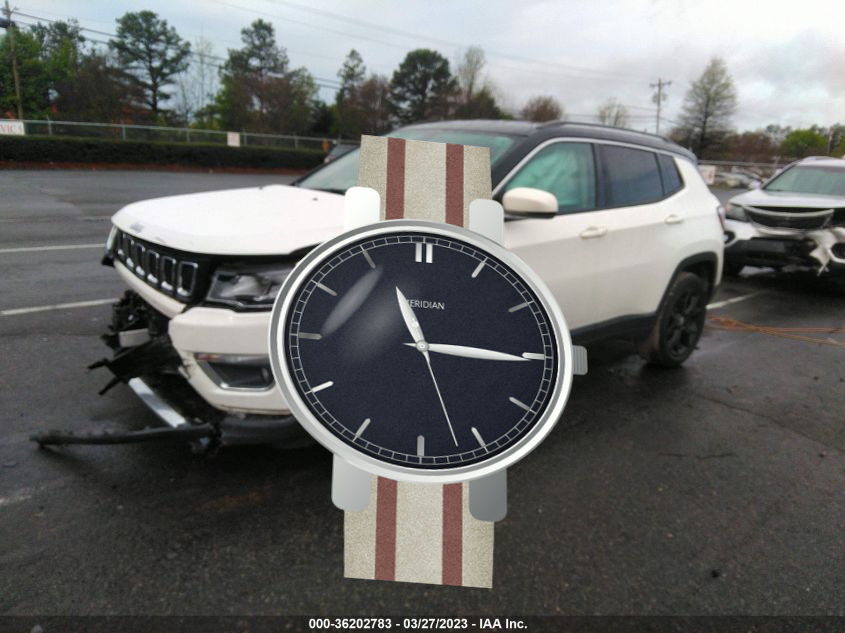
11:15:27
